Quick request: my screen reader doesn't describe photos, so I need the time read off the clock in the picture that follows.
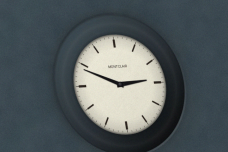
2:49
